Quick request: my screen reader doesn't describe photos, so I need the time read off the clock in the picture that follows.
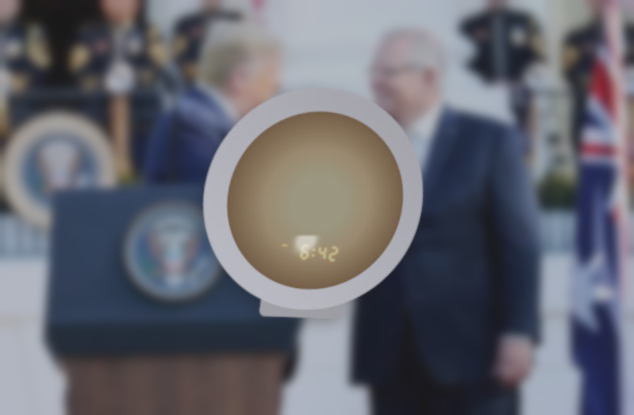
6:42
